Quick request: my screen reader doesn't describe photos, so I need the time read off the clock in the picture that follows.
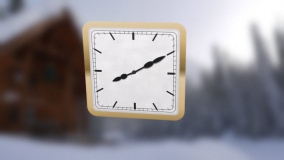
8:10
